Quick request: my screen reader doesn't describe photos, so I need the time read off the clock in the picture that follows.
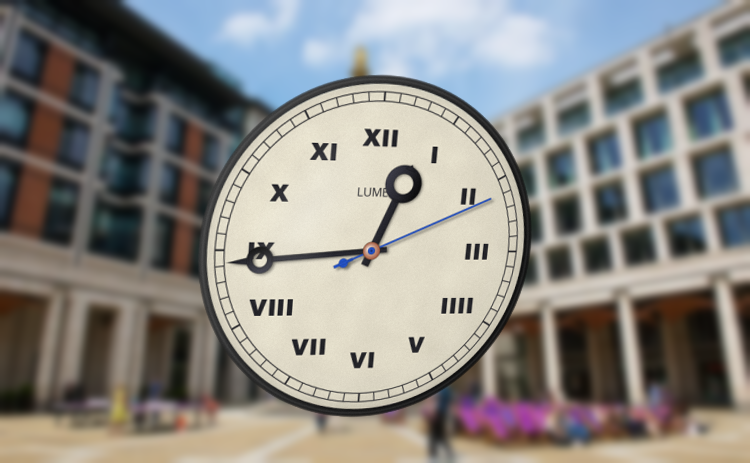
12:44:11
